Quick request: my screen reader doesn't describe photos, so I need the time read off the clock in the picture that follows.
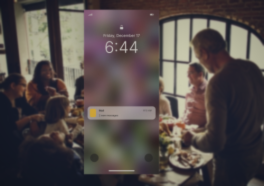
6:44
